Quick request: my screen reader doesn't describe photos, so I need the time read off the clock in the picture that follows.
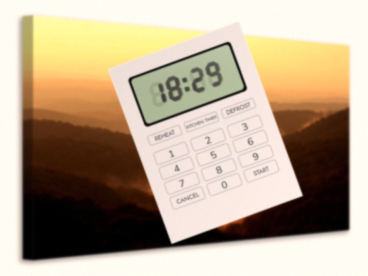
18:29
